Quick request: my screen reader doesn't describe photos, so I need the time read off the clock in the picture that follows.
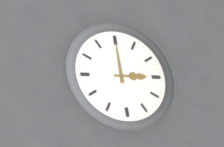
3:00
